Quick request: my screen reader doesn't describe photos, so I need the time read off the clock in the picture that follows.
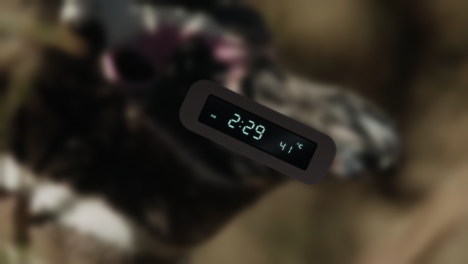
2:29
